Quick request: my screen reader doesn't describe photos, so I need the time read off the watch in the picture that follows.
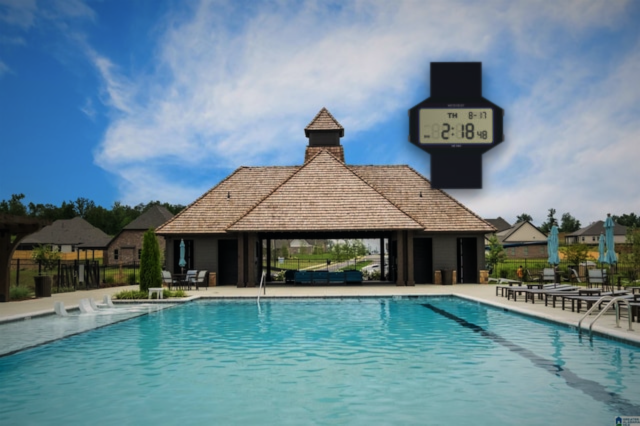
2:18
